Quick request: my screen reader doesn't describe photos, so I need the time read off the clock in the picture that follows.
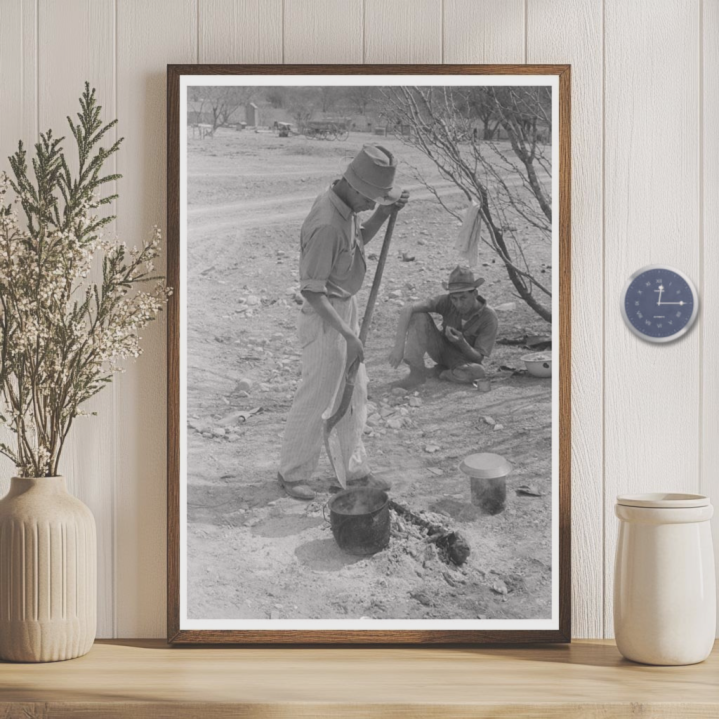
12:15
